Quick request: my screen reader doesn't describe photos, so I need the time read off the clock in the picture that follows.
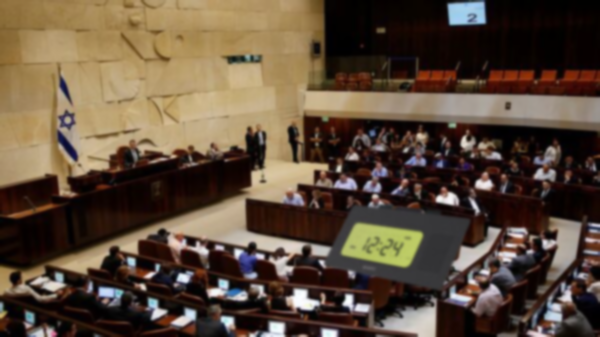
12:24
